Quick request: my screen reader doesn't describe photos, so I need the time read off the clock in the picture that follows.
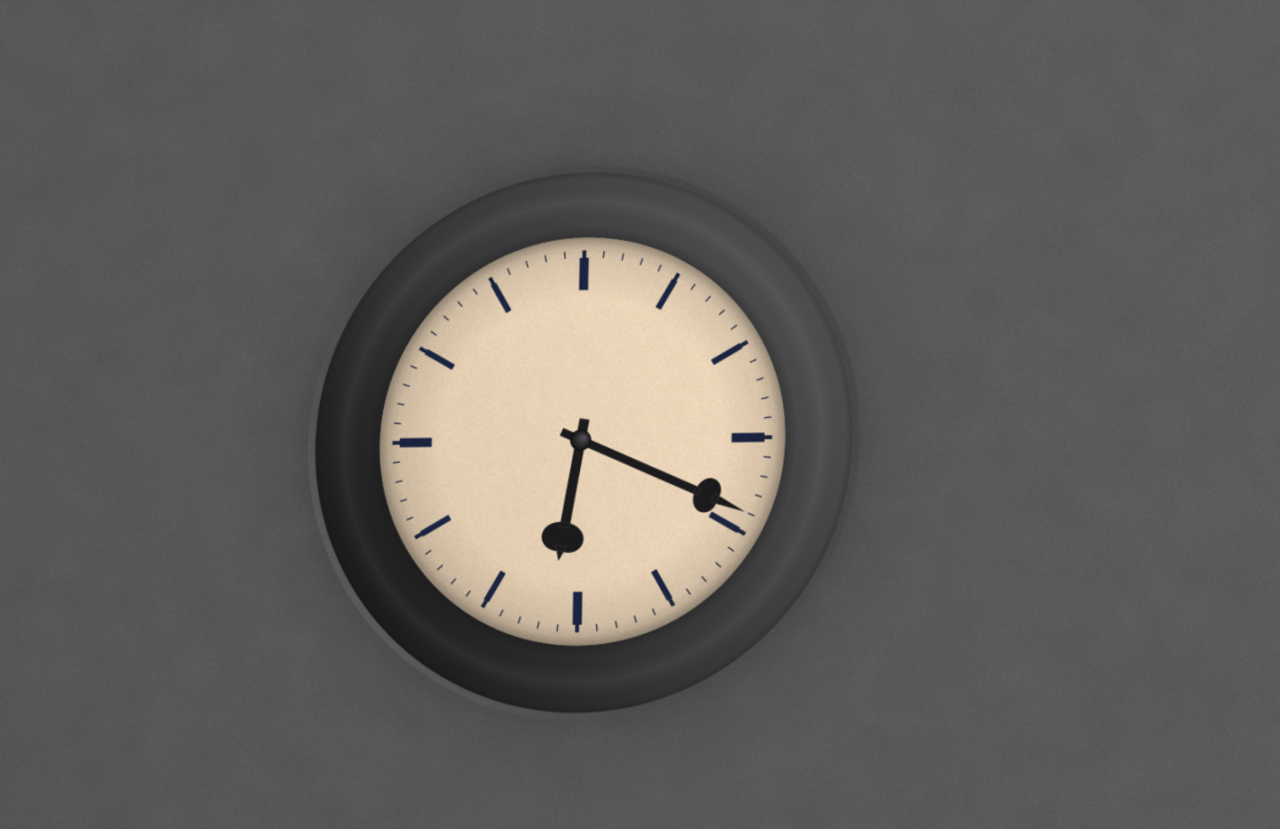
6:19
